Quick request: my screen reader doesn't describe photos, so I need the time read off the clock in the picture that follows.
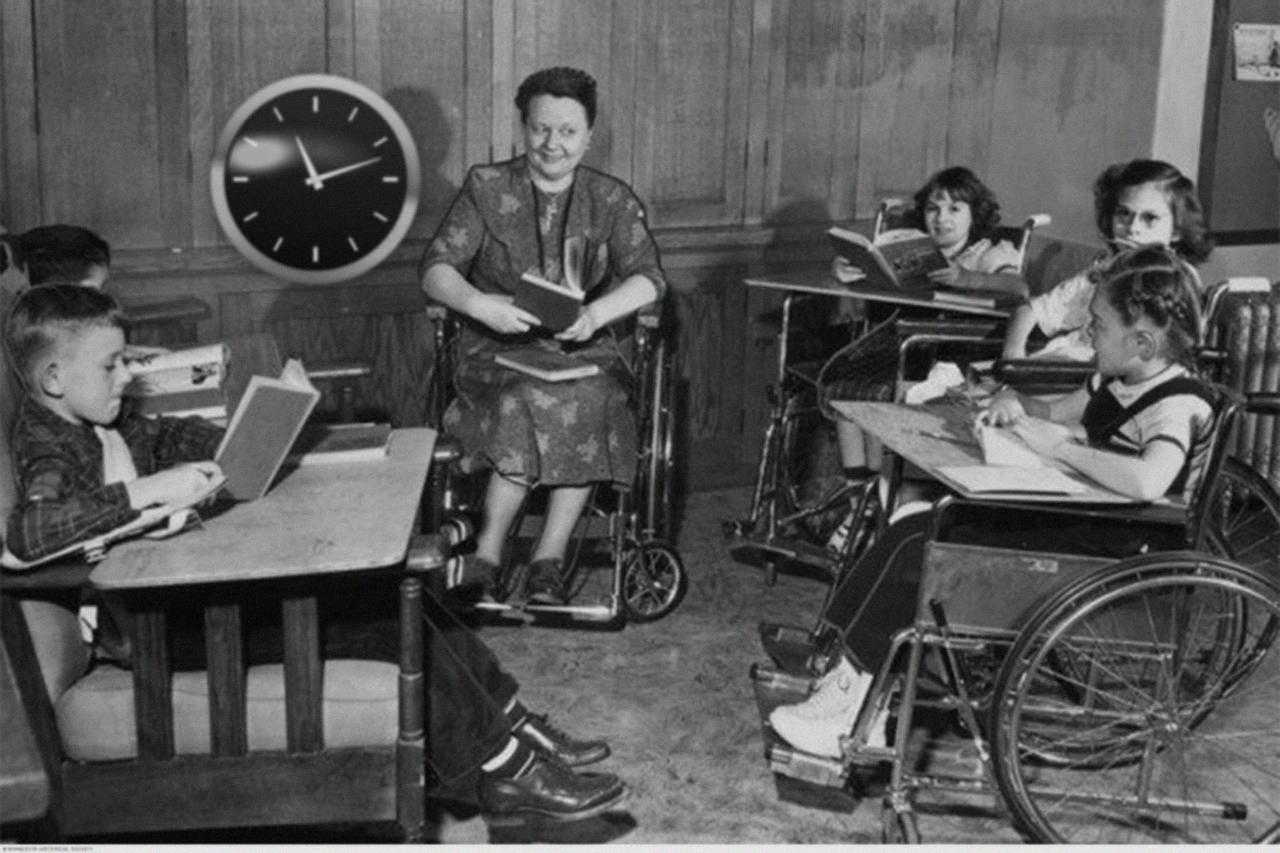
11:12
